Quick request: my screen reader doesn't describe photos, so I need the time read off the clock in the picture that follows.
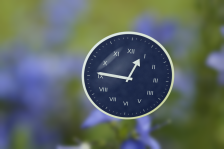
12:46
